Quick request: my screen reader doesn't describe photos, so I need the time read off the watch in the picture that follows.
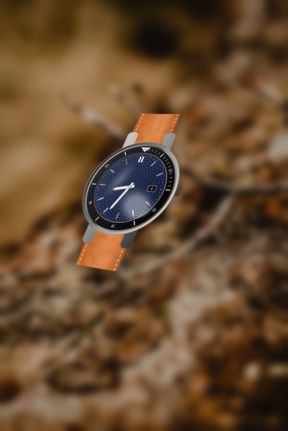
8:34
